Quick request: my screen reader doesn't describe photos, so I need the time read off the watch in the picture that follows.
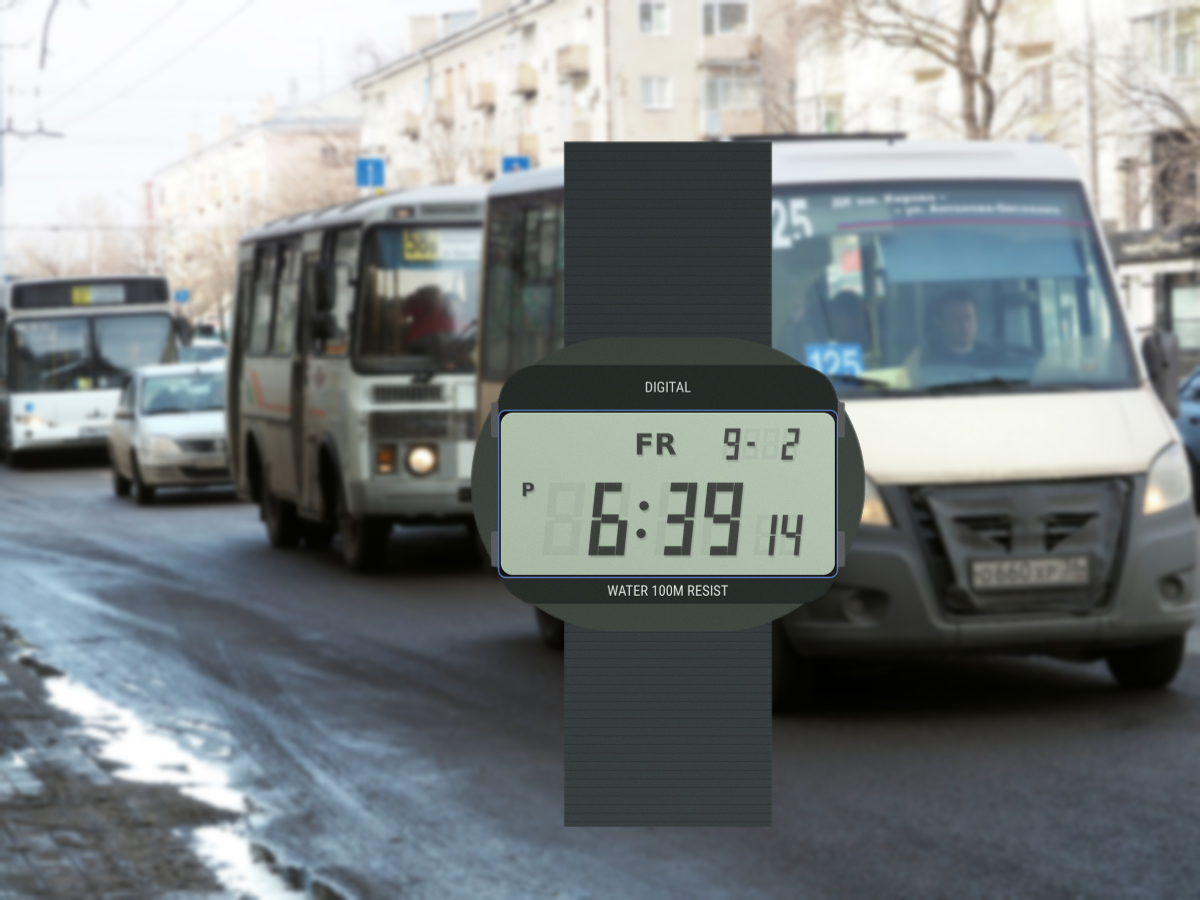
6:39:14
